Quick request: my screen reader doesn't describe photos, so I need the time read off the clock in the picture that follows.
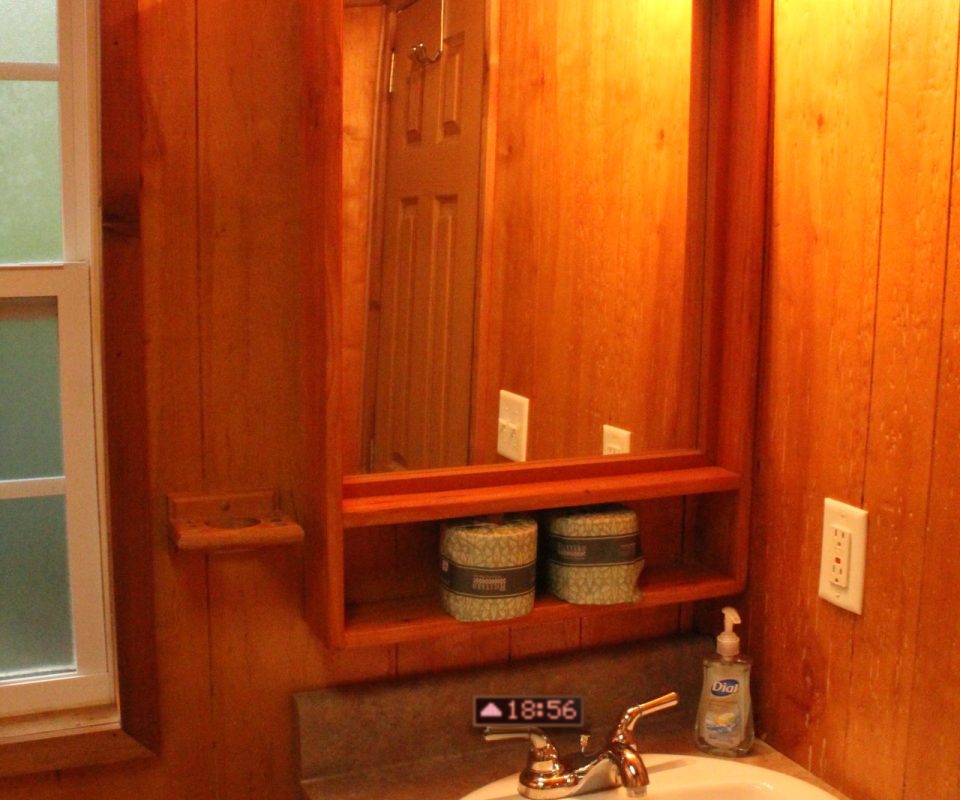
18:56
